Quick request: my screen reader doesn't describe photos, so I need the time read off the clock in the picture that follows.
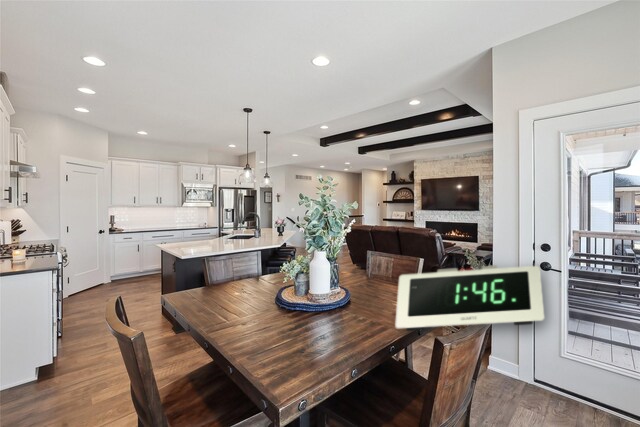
1:46
